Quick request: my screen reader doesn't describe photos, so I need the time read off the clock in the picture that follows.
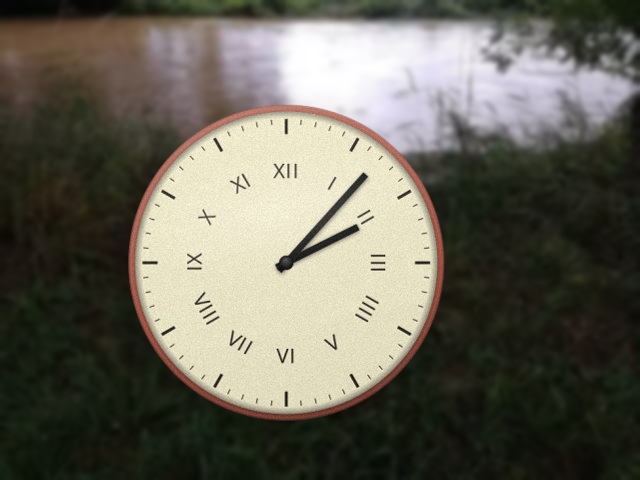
2:07
